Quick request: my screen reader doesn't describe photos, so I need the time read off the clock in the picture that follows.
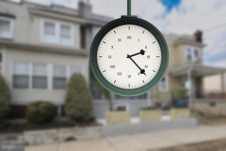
2:23
